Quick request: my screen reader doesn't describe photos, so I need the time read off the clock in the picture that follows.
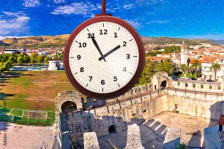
1:55
